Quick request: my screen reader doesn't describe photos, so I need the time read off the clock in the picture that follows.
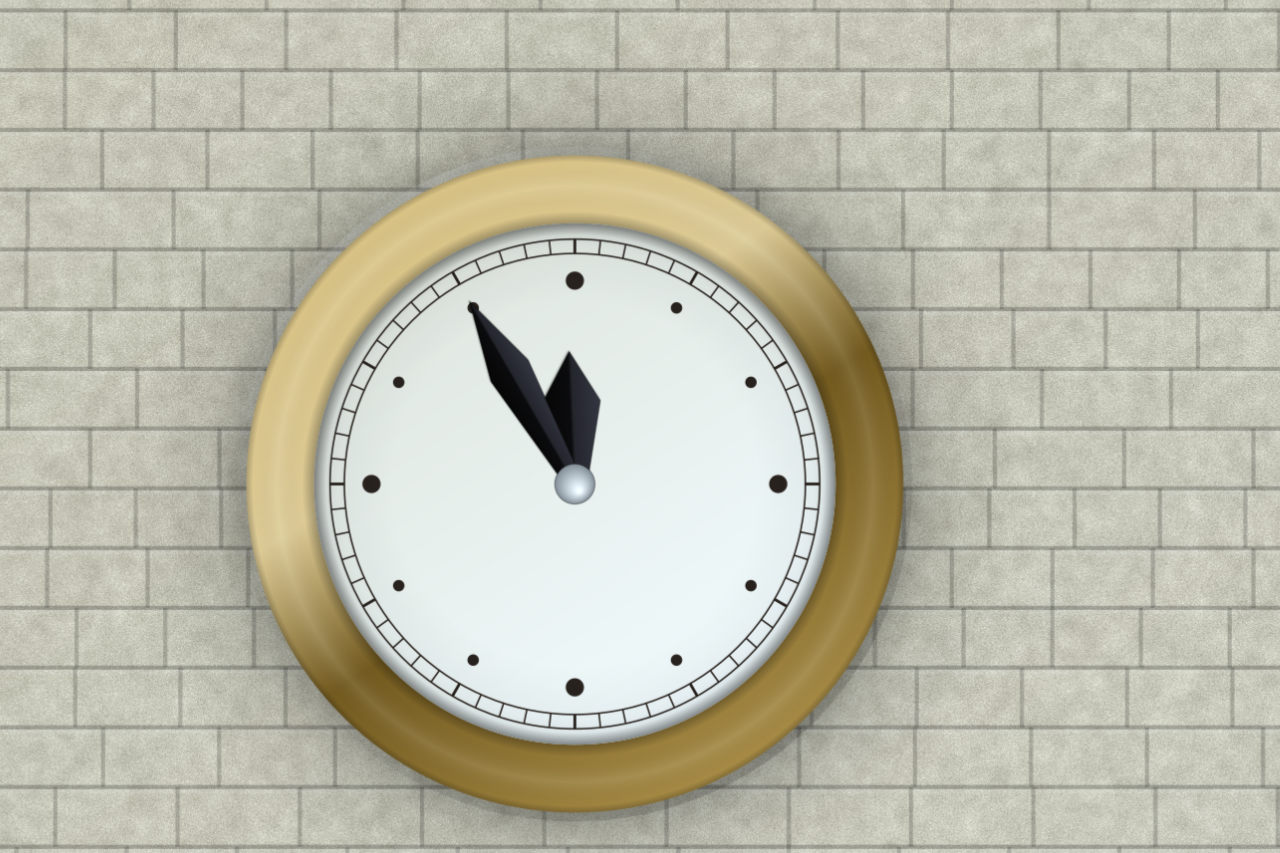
11:55
